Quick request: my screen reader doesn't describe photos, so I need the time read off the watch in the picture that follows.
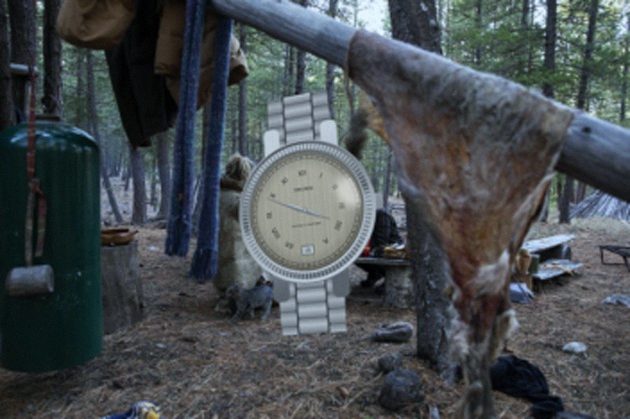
3:49
